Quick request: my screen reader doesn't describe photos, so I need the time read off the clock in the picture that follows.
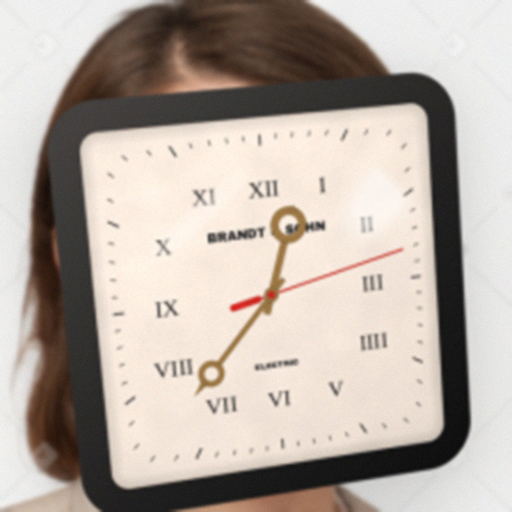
12:37:13
